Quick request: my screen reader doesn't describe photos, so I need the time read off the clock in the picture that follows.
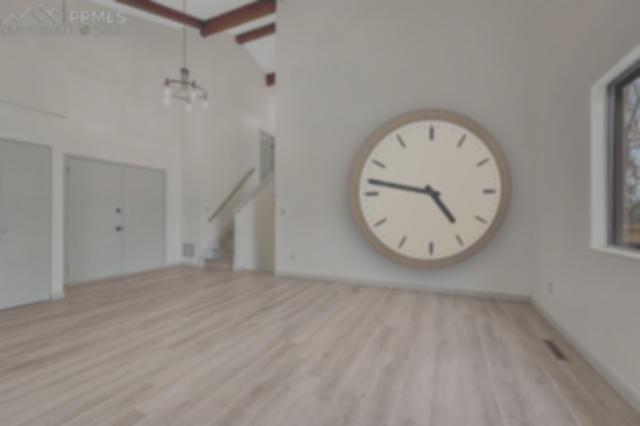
4:47
